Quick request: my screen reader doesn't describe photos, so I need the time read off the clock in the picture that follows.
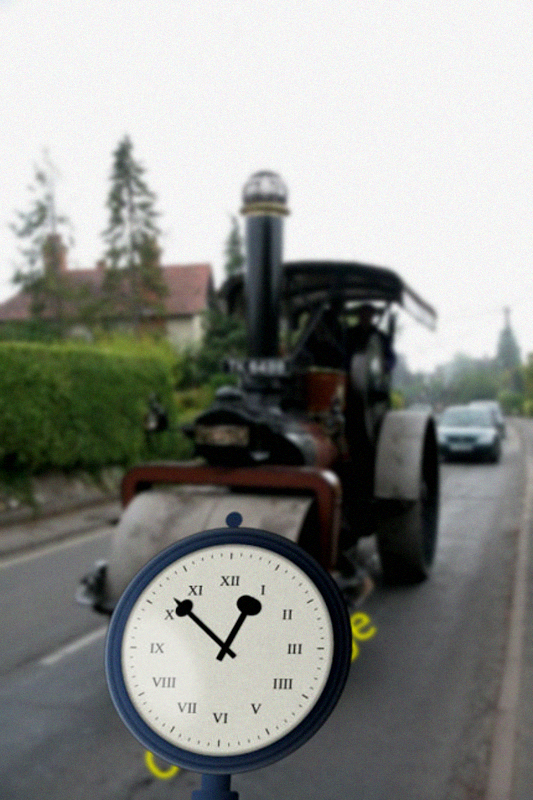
12:52
